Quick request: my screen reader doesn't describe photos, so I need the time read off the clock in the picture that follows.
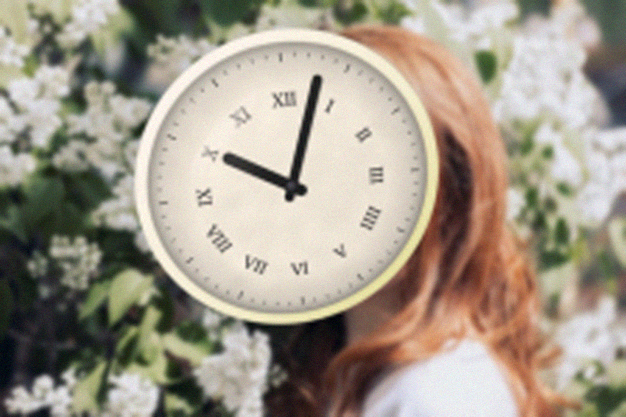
10:03
